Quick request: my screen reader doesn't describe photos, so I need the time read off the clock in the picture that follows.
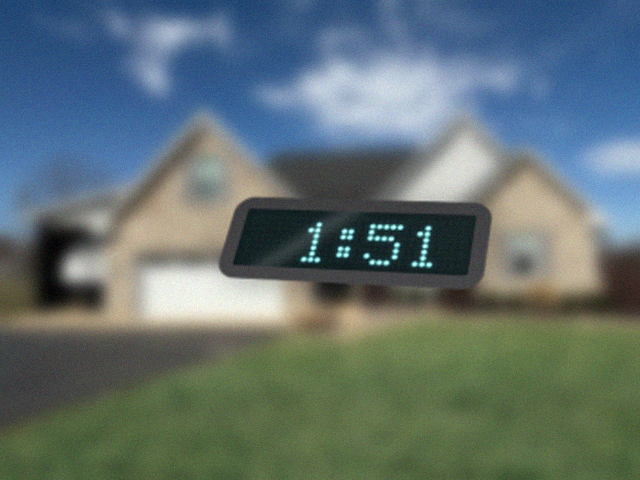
1:51
